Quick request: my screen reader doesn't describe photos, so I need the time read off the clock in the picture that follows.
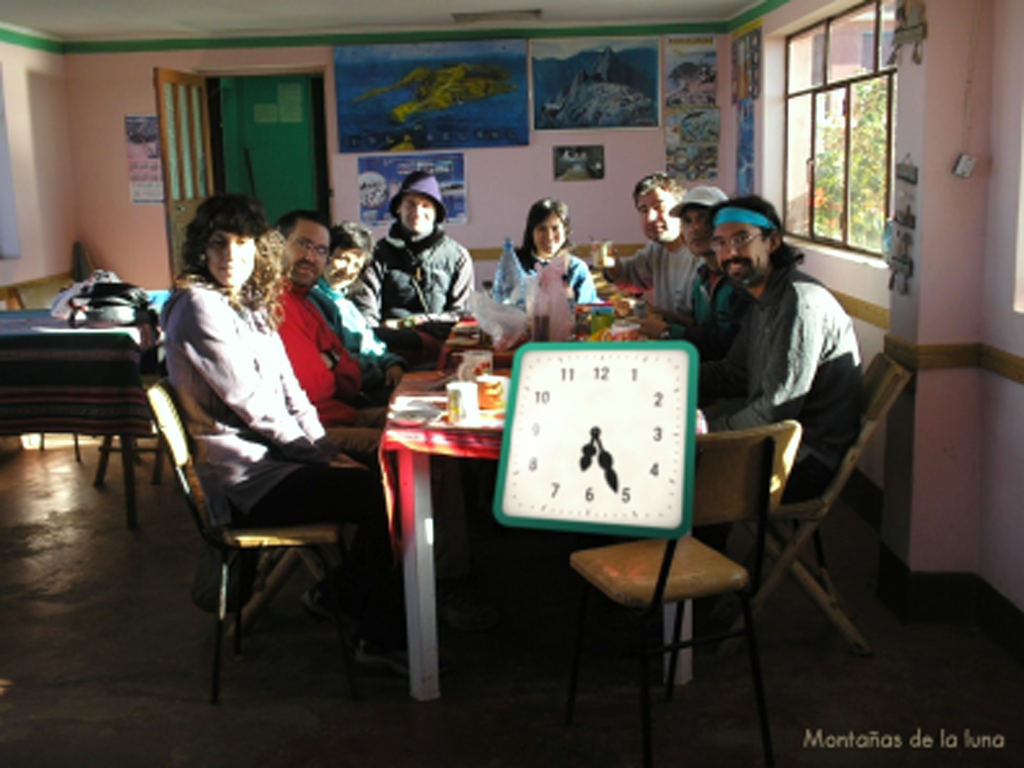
6:26
